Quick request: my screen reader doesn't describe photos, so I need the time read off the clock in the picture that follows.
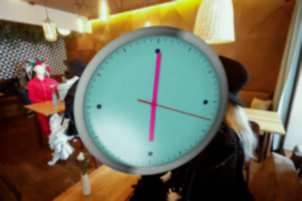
6:00:18
